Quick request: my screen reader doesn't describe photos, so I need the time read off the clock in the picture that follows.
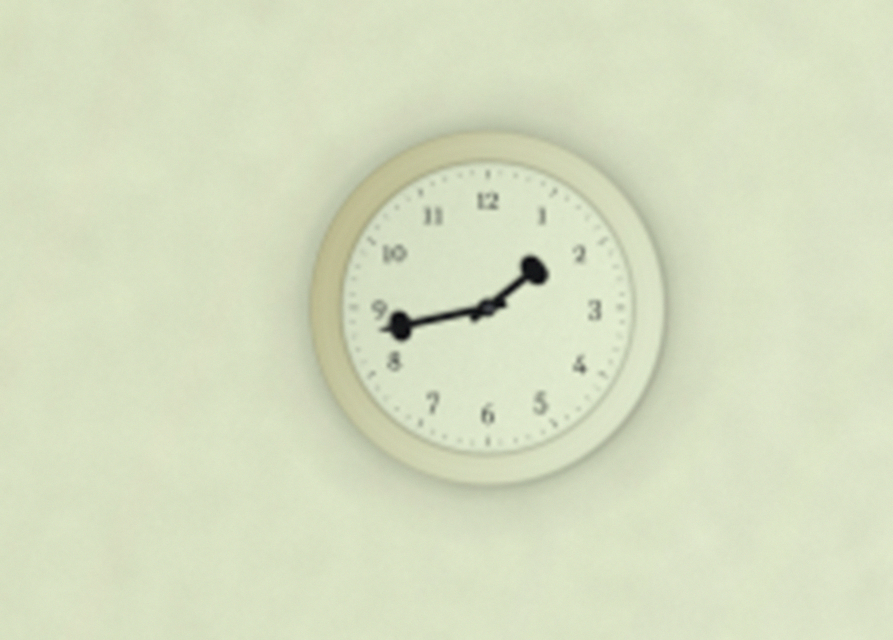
1:43
